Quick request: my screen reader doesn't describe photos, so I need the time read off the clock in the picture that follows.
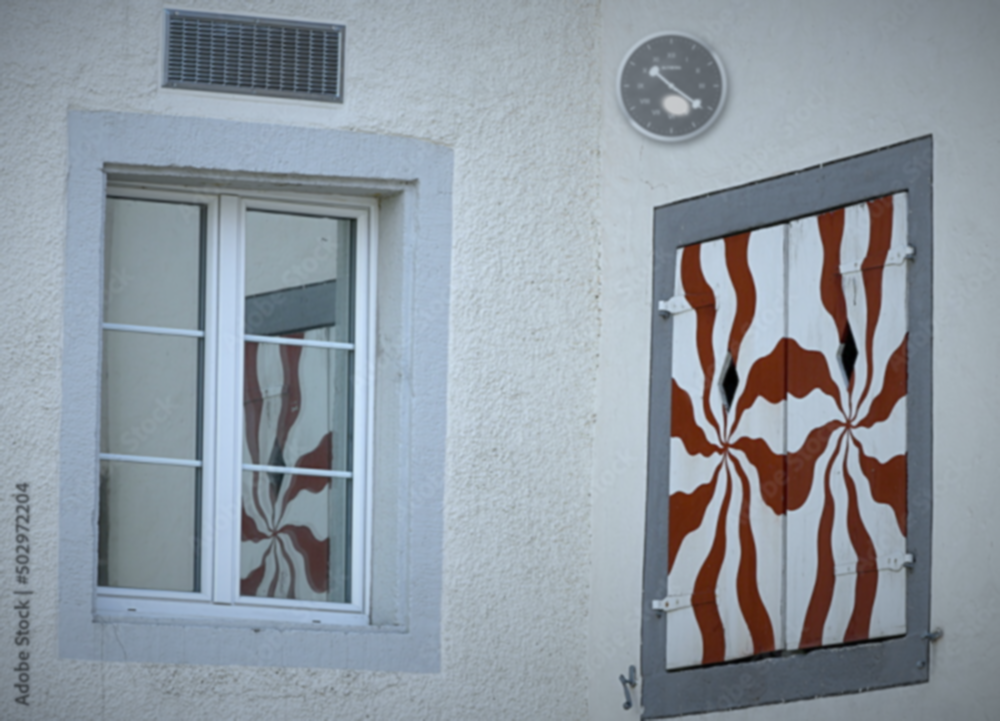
10:21
